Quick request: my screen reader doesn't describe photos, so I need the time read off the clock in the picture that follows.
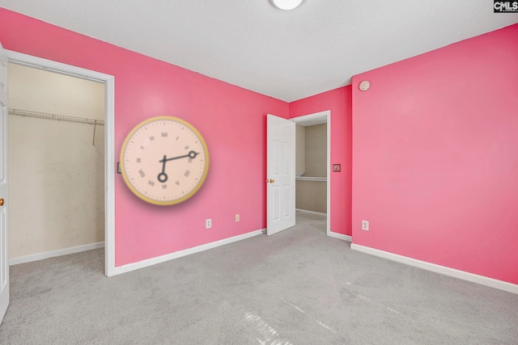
6:13
